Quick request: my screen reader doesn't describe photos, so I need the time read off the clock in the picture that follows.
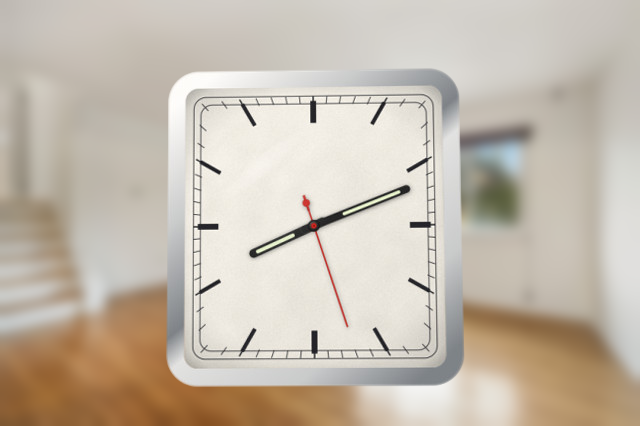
8:11:27
